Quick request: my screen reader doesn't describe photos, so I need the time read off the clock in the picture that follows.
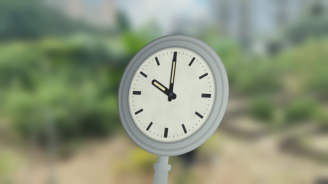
10:00
